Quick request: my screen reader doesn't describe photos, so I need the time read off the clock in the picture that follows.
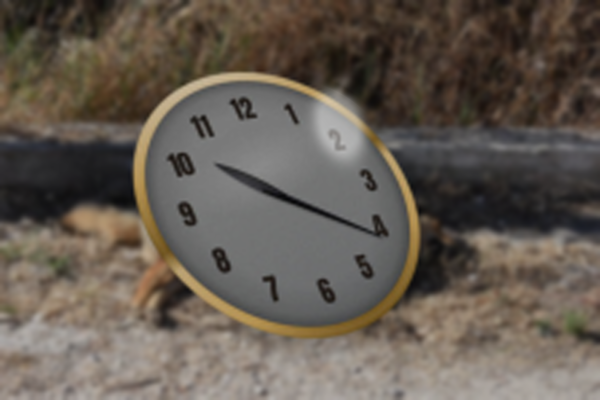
10:21
